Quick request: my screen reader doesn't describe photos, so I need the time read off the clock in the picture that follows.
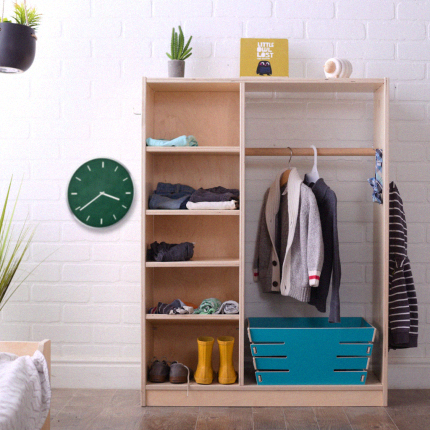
3:39
